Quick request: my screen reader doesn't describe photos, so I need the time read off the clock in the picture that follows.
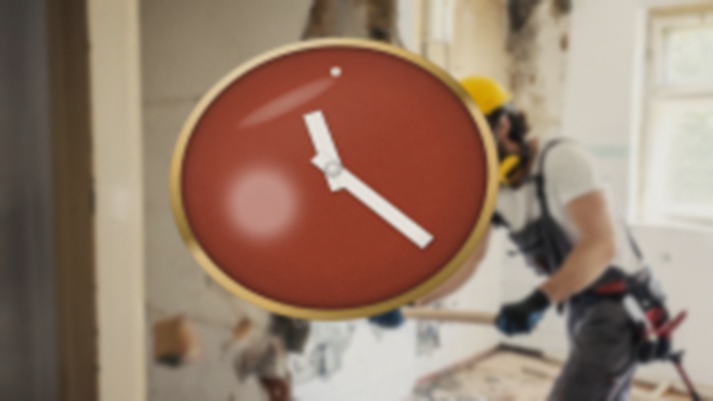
11:22
